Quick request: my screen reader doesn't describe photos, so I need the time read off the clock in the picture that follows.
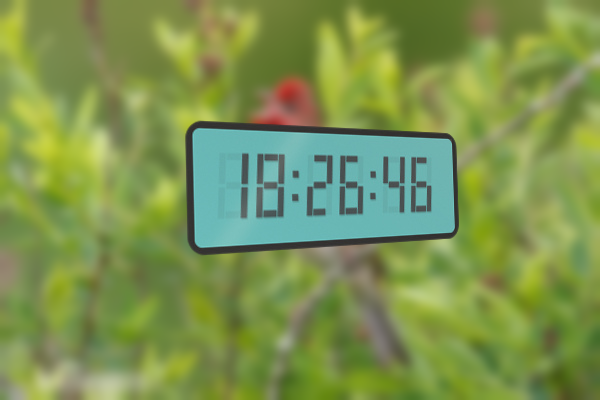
18:26:46
